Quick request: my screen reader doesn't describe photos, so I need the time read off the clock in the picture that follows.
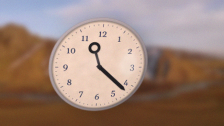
11:22
